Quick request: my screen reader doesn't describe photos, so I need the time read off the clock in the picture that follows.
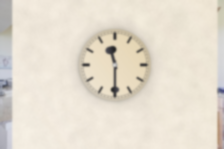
11:30
